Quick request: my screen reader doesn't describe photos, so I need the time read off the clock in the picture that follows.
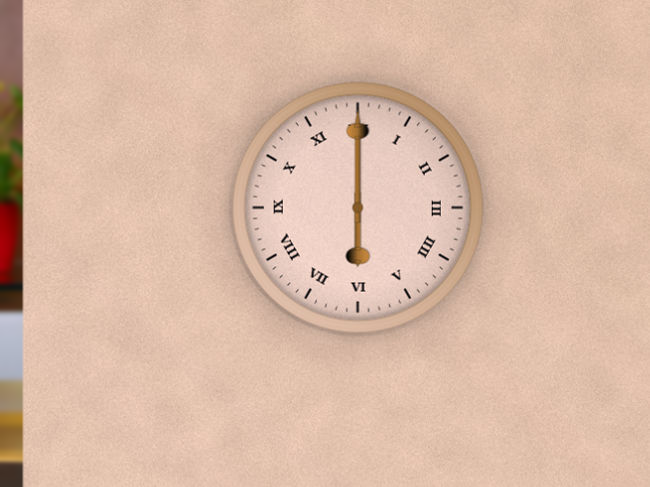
6:00
